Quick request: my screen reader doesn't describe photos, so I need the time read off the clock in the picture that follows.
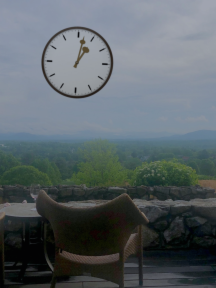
1:02
